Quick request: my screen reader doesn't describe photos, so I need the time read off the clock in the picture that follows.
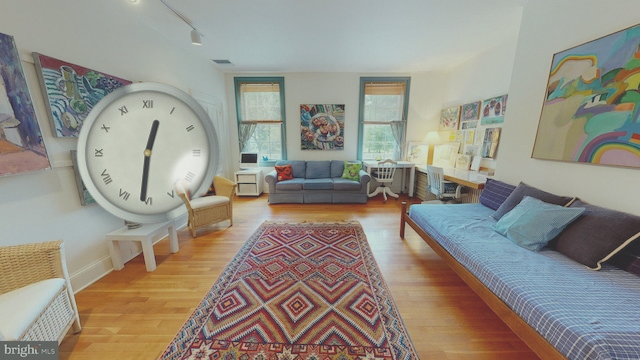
12:31
